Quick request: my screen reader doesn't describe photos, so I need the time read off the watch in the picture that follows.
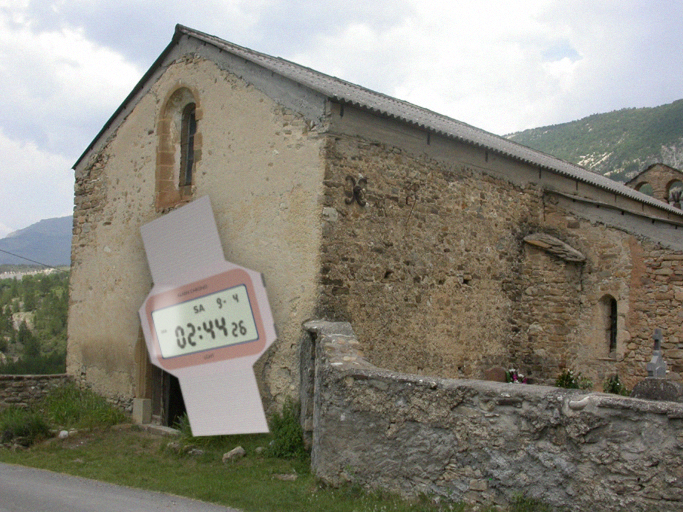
2:44:26
